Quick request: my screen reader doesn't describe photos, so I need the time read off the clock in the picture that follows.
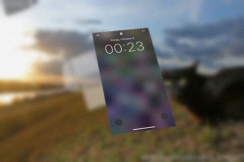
0:23
